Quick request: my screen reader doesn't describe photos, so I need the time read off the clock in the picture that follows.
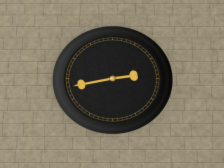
2:43
